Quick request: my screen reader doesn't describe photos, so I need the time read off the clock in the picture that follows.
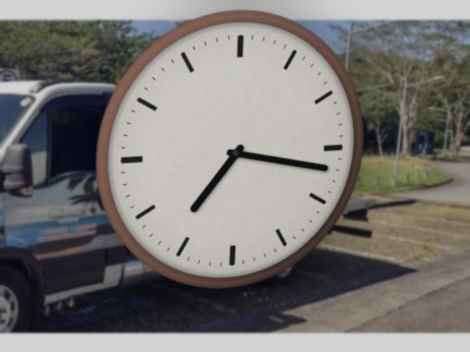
7:17
